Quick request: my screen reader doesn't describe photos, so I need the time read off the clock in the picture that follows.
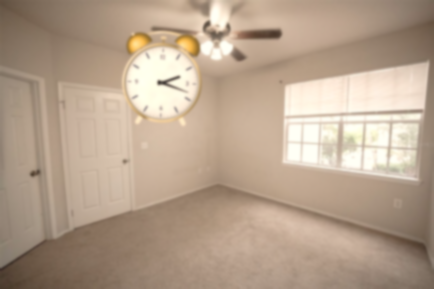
2:18
